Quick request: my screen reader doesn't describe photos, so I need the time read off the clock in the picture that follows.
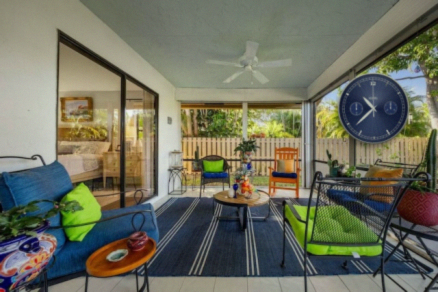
10:38
